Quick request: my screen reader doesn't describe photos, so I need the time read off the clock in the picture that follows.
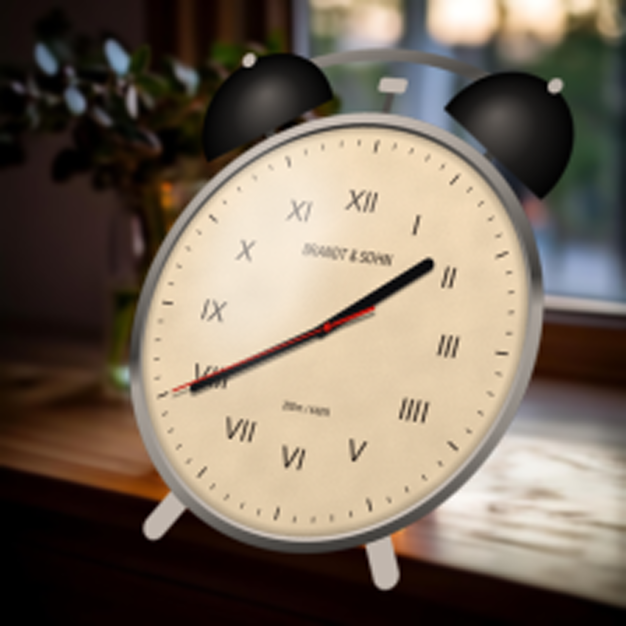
1:39:40
